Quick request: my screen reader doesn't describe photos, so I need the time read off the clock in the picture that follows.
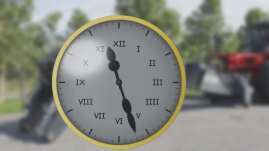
11:27
